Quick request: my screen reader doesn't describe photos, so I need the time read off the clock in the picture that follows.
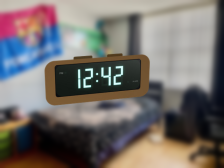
12:42
